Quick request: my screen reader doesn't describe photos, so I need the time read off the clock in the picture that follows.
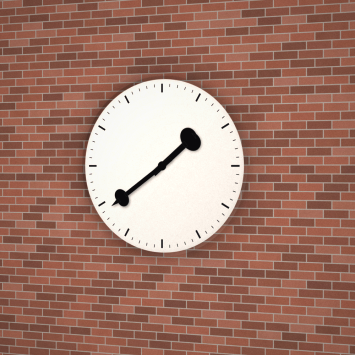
1:39
